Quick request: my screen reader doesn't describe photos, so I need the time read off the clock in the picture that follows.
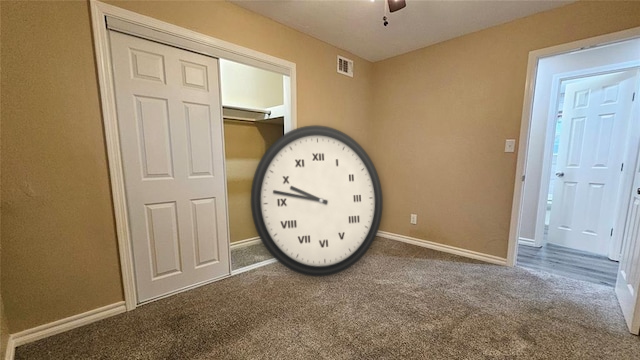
9:47
